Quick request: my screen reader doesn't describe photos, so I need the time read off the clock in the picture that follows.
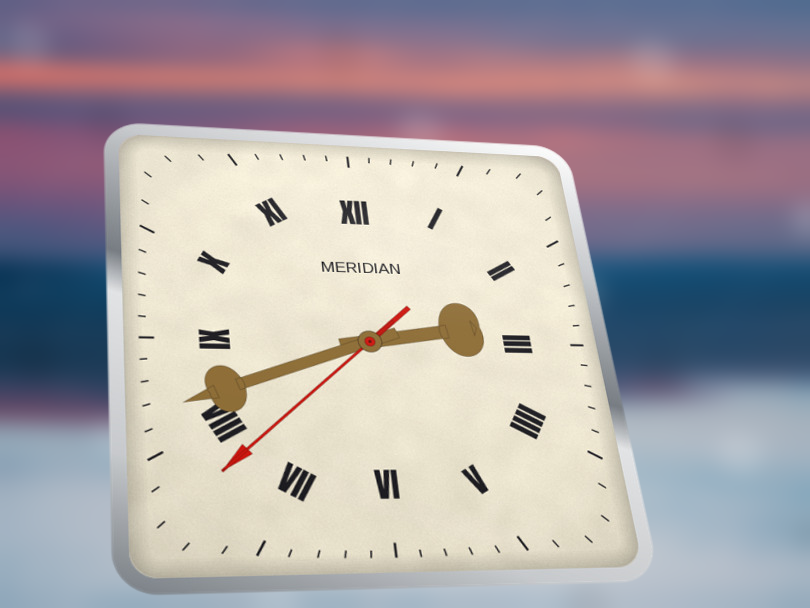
2:41:38
